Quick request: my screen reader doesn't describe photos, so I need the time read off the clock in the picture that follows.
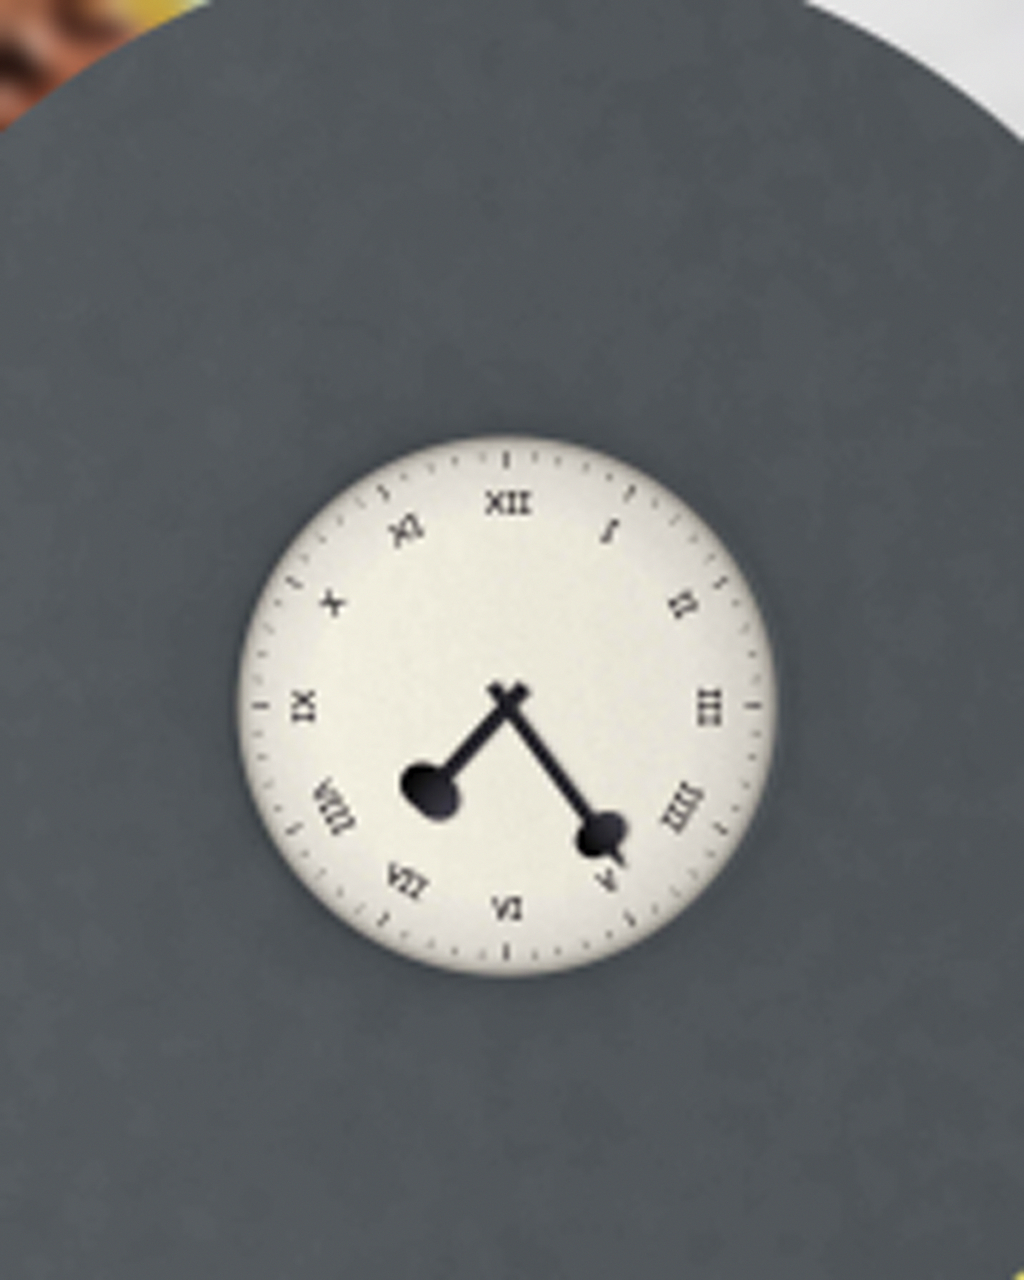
7:24
